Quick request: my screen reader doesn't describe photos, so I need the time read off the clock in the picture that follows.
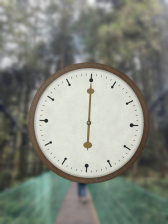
6:00
